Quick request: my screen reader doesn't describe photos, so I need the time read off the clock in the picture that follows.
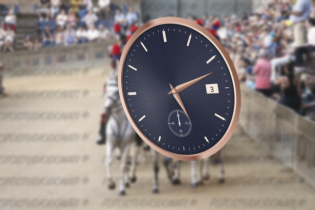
5:12
